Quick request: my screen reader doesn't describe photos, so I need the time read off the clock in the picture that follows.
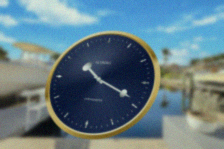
10:19
